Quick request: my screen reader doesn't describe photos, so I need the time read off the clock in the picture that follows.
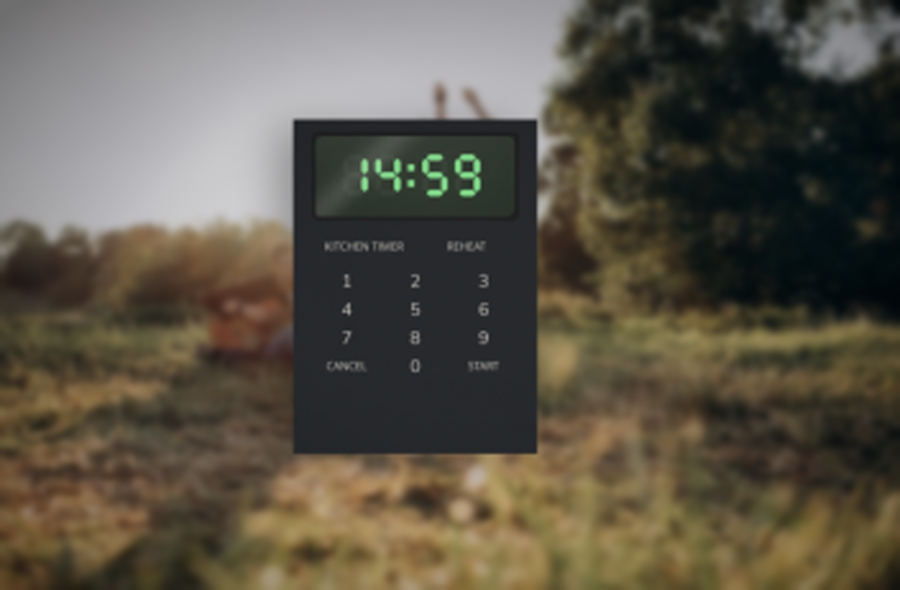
14:59
